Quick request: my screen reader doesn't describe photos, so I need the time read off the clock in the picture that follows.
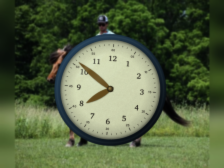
7:51
